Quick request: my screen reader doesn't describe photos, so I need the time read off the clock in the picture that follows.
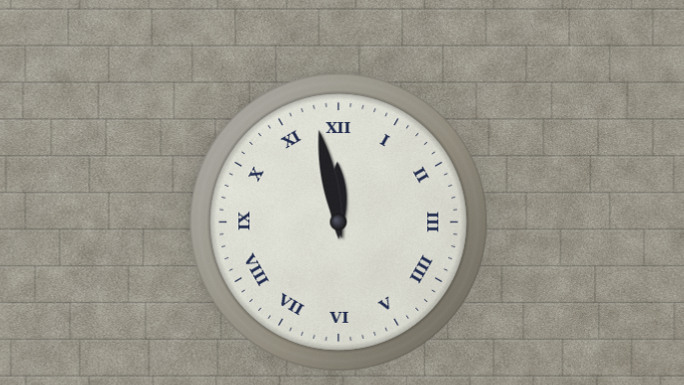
11:58
